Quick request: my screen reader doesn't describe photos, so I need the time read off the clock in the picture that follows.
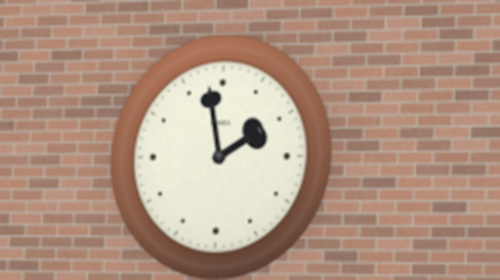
1:58
